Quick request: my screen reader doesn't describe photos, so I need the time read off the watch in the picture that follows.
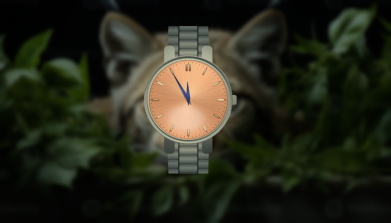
11:55
